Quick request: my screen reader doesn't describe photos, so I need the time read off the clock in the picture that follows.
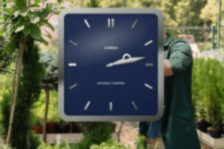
2:13
